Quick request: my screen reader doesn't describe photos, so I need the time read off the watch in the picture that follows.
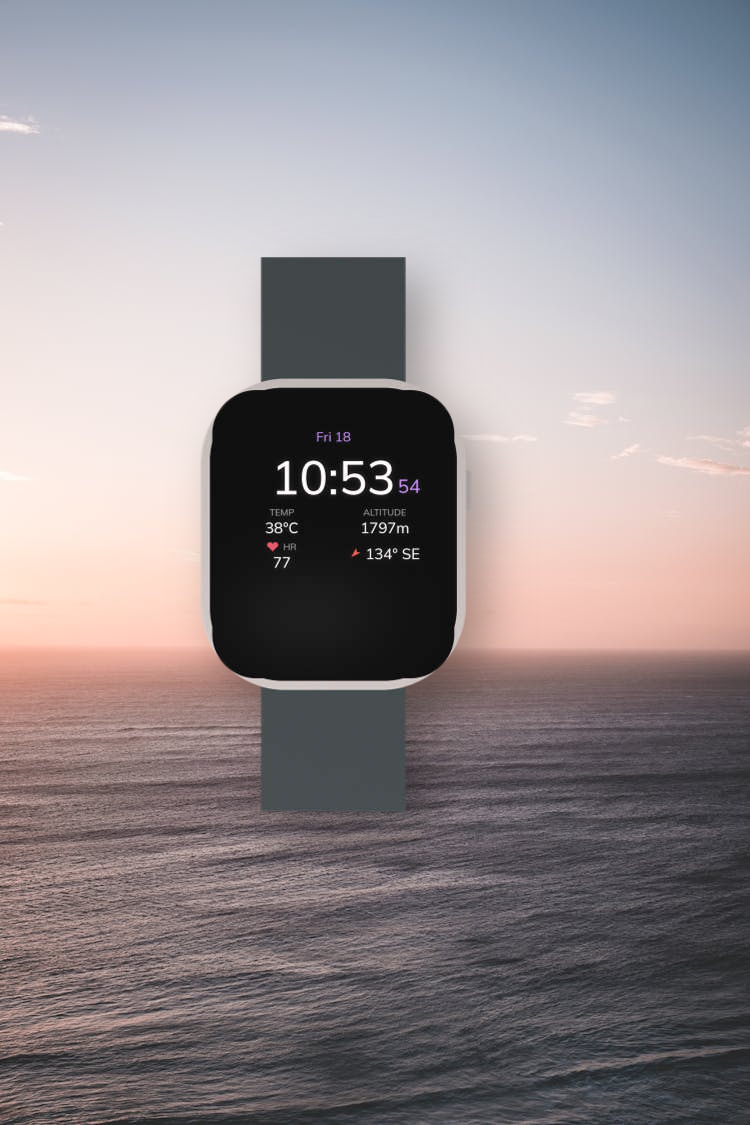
10:53:54
